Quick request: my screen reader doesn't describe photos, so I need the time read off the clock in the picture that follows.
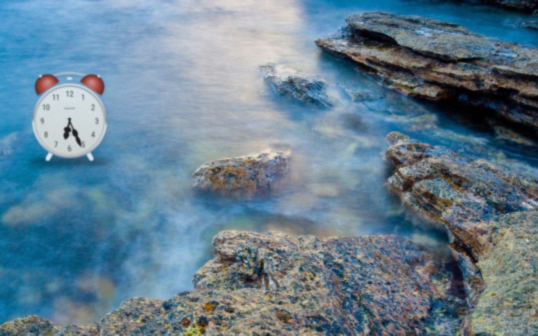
6:26
